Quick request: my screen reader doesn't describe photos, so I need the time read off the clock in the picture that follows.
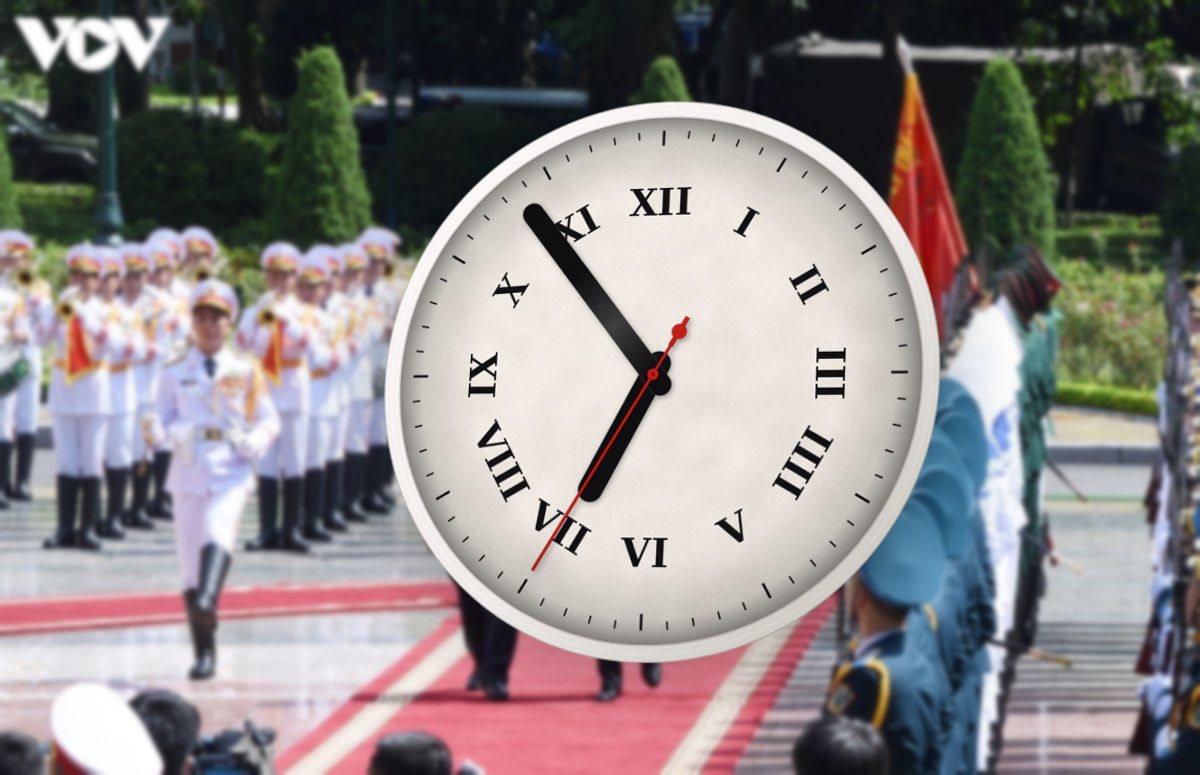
6:53:35
